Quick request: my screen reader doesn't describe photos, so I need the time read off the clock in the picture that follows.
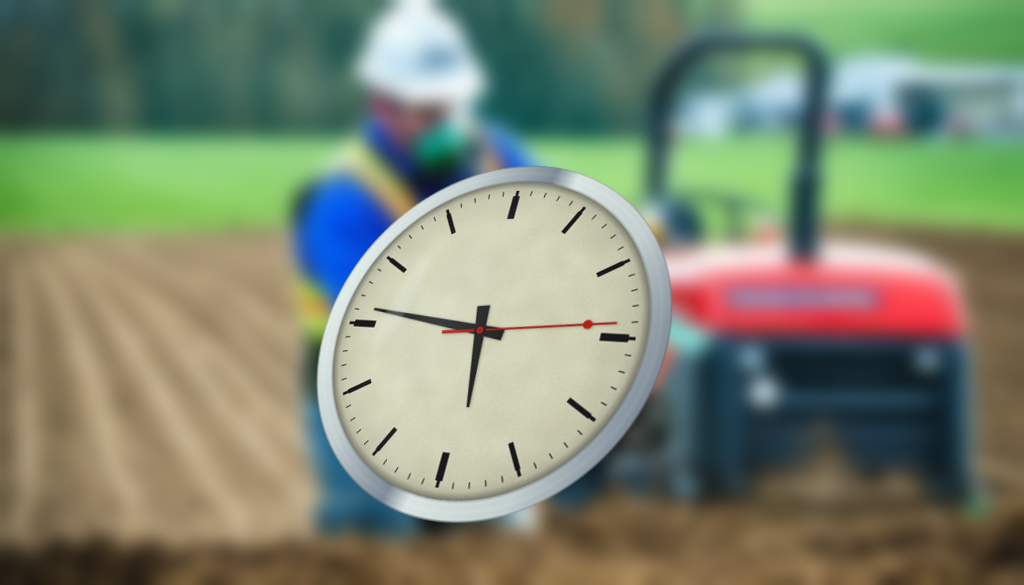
5:46:14
